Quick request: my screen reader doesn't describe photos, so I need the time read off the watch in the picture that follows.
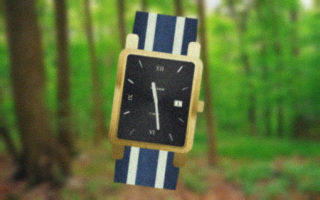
11:28
